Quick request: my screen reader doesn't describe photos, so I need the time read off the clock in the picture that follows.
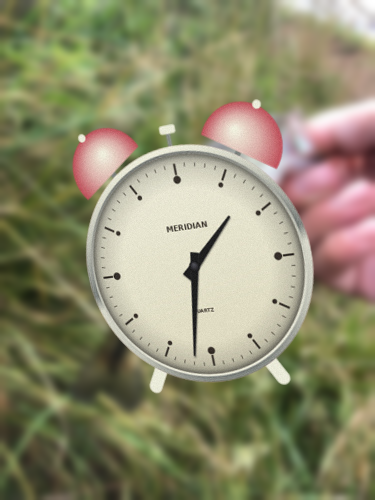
1:32
